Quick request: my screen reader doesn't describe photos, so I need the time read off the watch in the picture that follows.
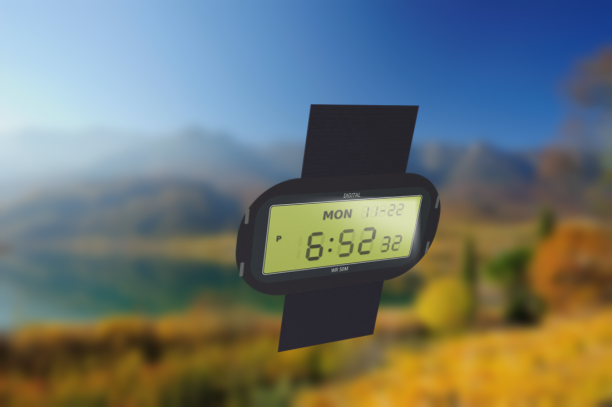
6:52:32
